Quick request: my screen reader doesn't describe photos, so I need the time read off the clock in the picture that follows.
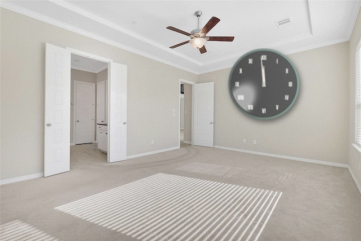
11:59
